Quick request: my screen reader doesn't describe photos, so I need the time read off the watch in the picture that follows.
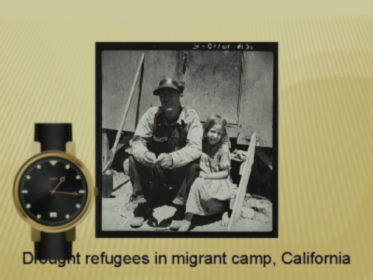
1:16
